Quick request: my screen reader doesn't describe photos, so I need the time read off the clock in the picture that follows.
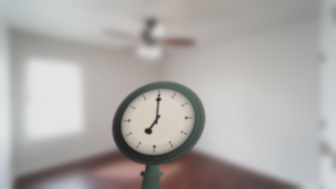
7:00
